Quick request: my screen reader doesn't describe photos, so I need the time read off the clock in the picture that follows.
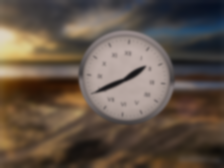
1:40
